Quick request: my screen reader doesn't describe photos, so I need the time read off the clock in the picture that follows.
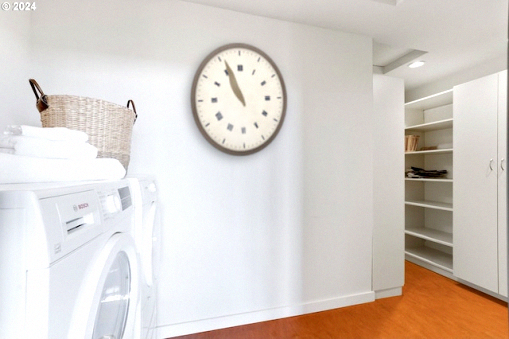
10:56
